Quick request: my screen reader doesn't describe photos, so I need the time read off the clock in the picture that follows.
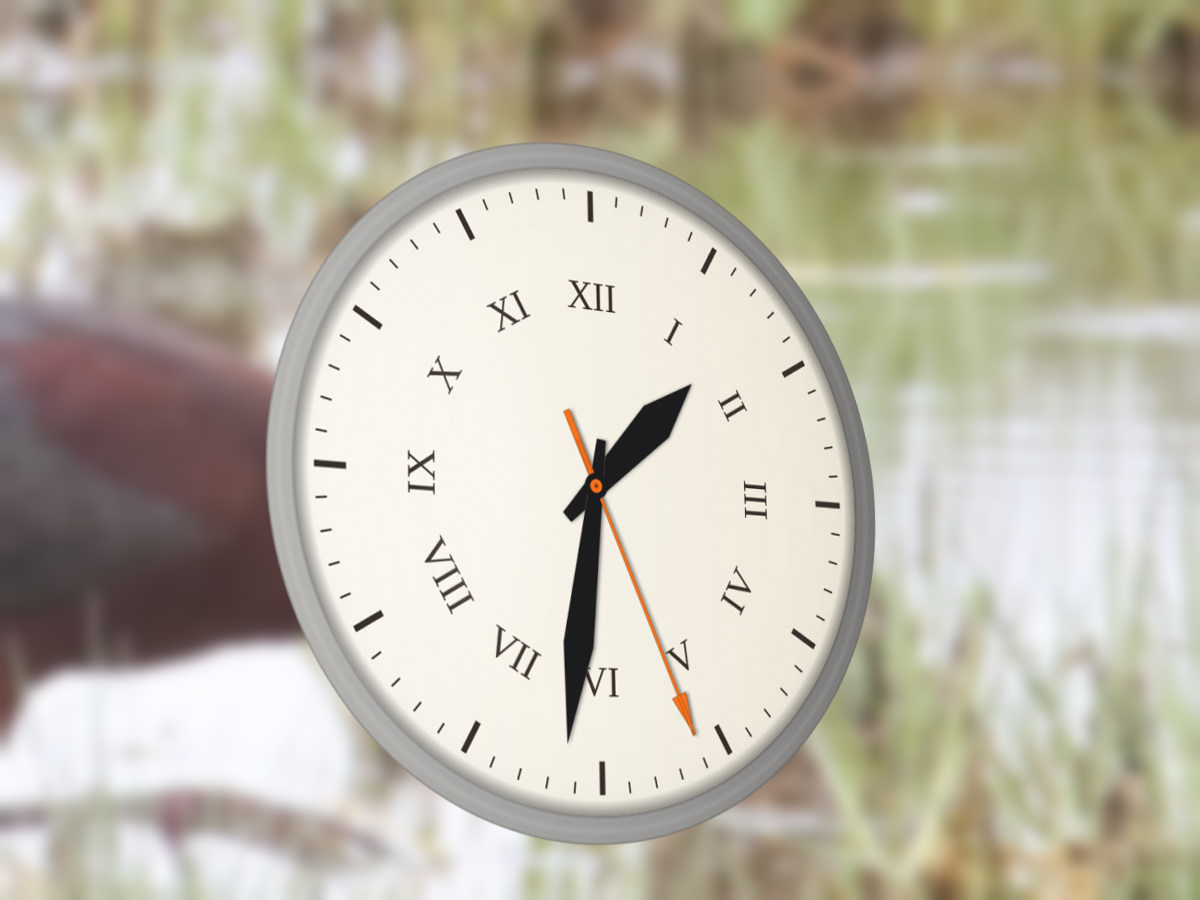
1:31:26
